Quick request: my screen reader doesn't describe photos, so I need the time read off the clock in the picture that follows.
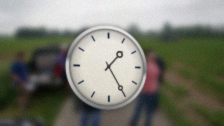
1:25
